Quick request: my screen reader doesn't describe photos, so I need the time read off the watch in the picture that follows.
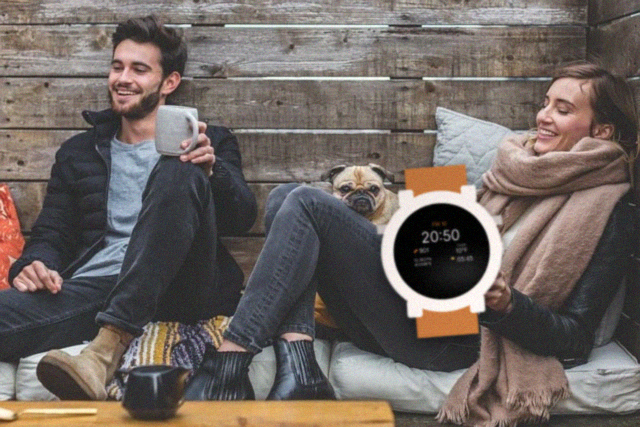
20:50
